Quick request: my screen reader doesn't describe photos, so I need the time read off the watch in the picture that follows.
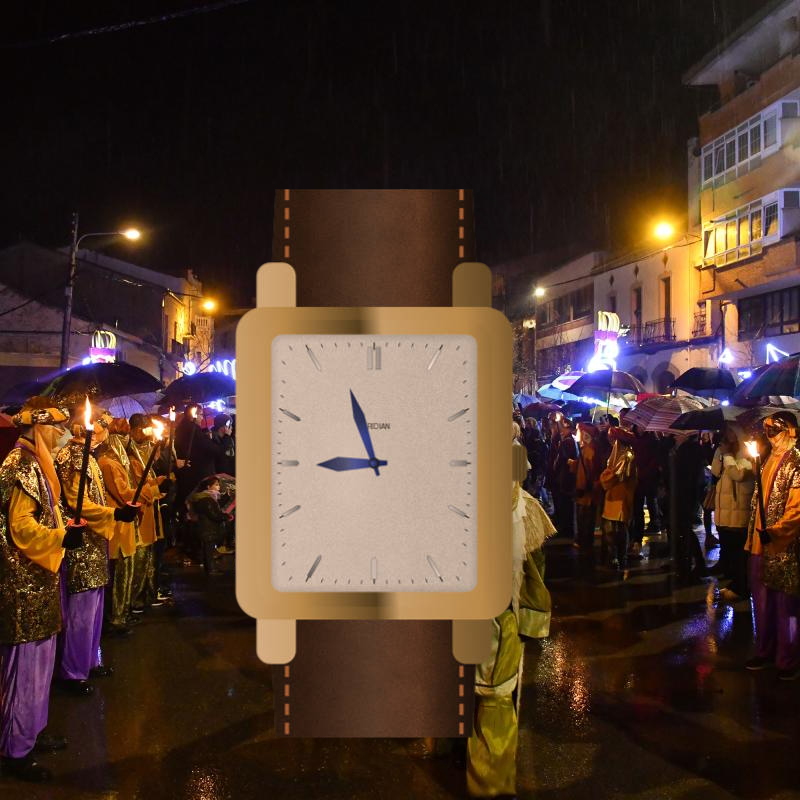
8:57
